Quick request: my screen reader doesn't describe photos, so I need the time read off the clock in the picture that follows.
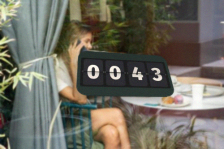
0:43
